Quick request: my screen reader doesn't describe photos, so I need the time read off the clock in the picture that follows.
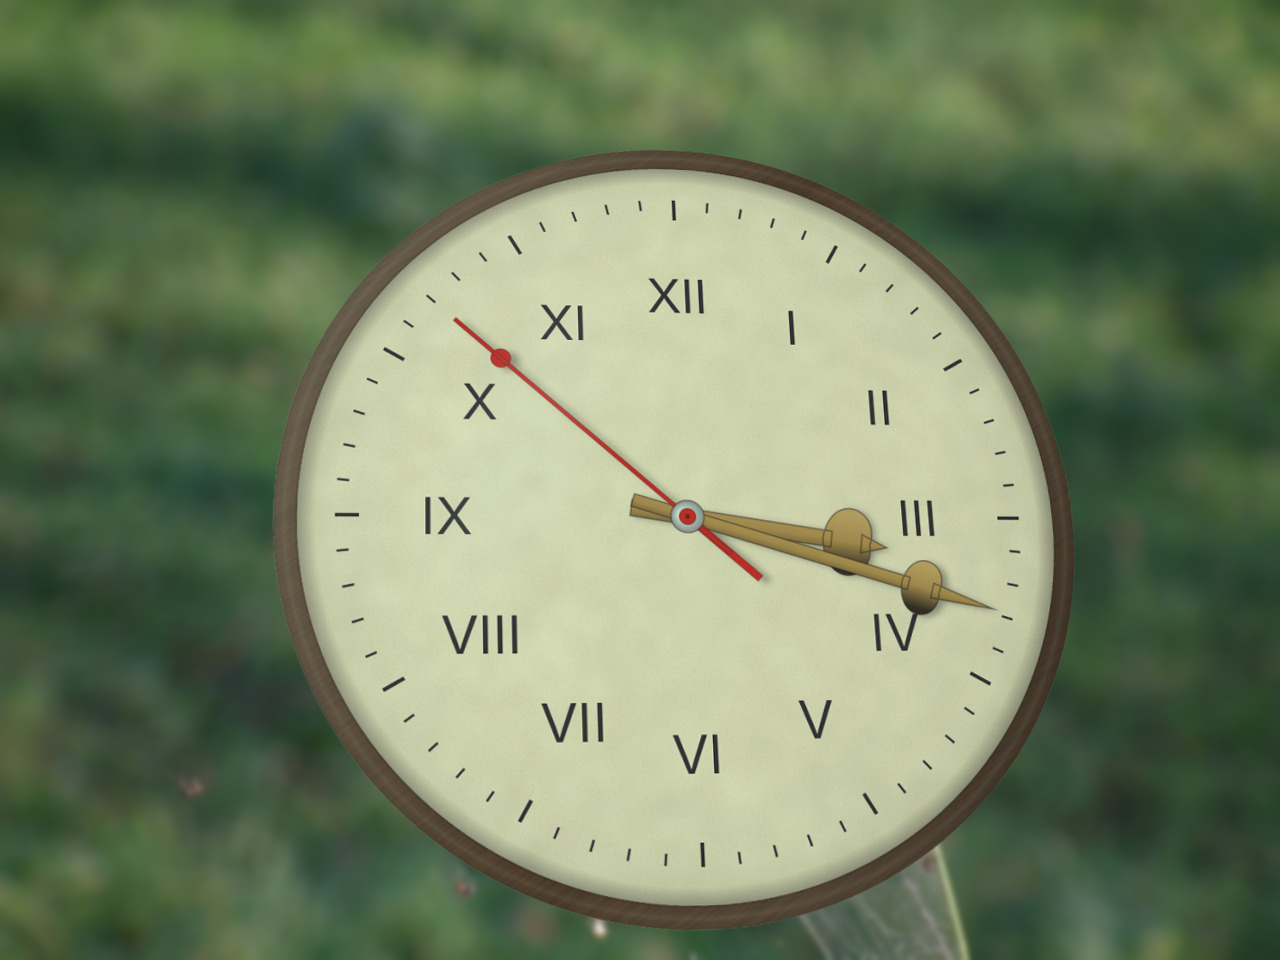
3:17:52
